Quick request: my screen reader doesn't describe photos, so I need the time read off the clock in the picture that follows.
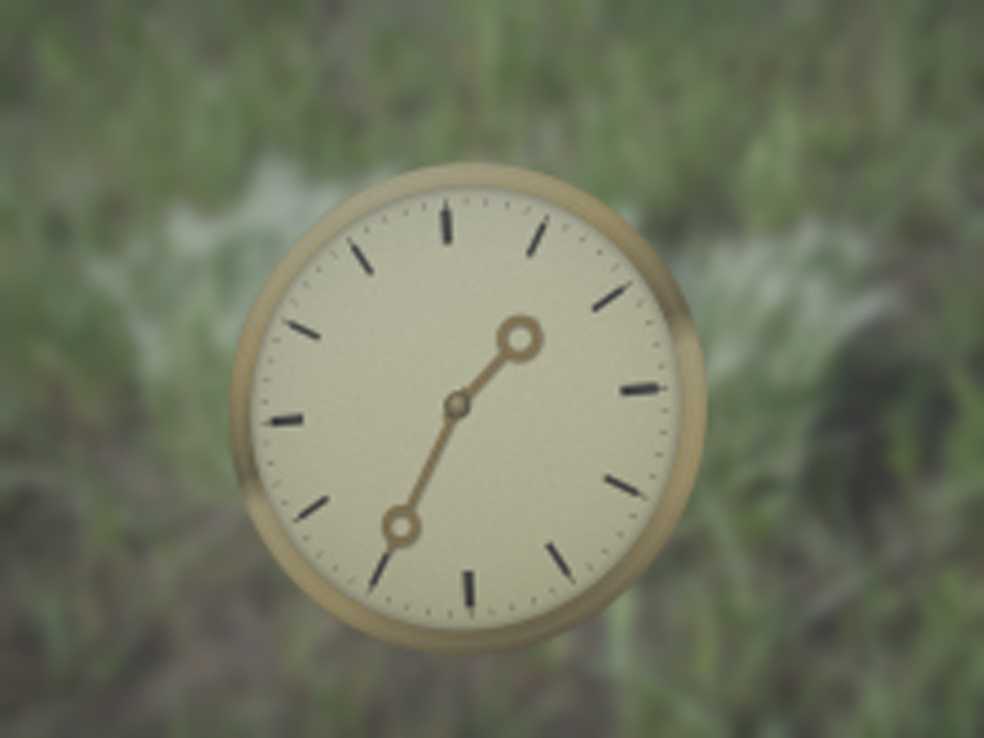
1:35
